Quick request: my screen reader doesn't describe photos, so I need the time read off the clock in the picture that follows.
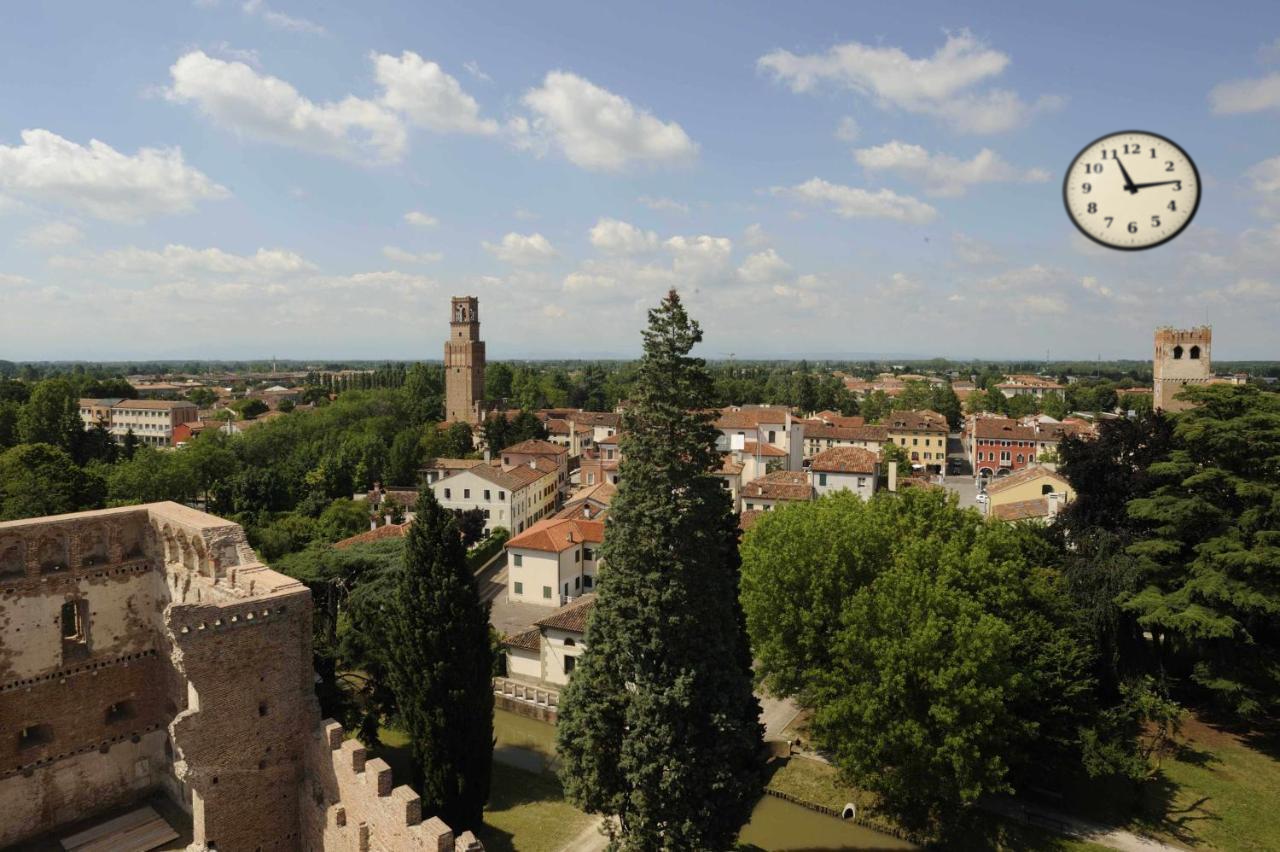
11:14
